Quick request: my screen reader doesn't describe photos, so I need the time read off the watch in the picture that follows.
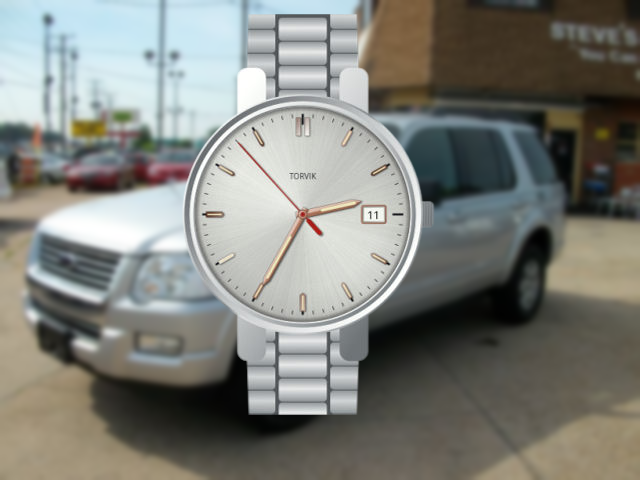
2:34:53
